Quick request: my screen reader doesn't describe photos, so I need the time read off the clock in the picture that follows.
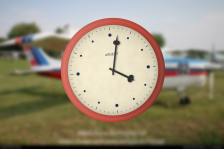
4:02
